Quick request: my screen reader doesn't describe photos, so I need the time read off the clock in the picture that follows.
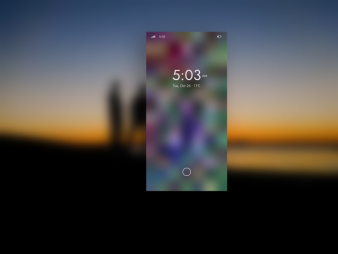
5:03
